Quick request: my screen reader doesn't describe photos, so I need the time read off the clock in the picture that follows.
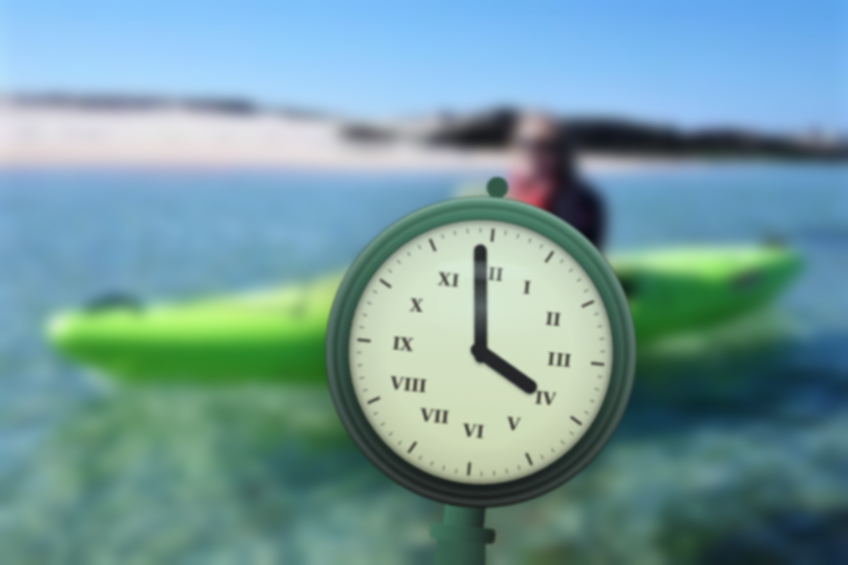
3:59
